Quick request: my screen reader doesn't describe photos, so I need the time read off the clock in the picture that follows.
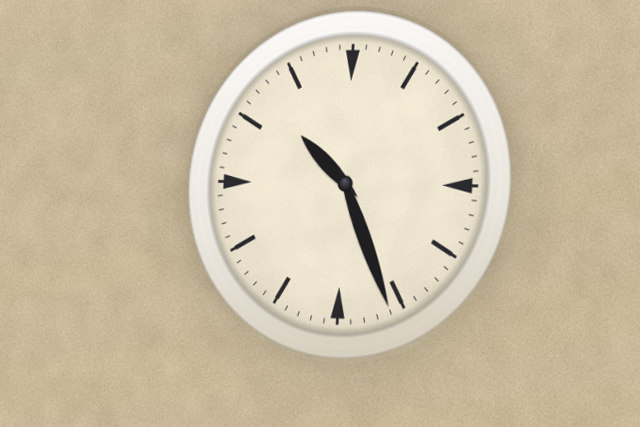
10:26
